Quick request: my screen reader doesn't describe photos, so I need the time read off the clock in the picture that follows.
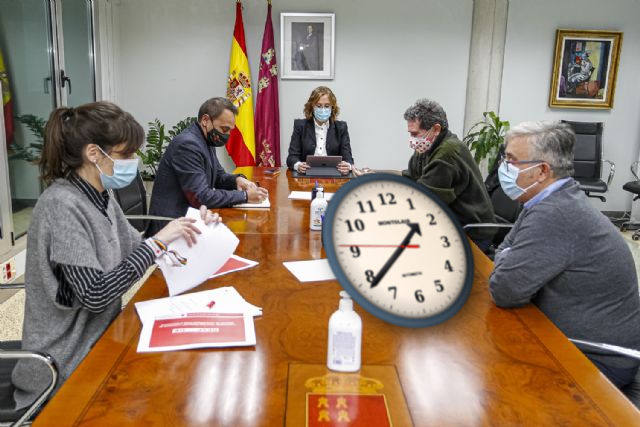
1:38:46
